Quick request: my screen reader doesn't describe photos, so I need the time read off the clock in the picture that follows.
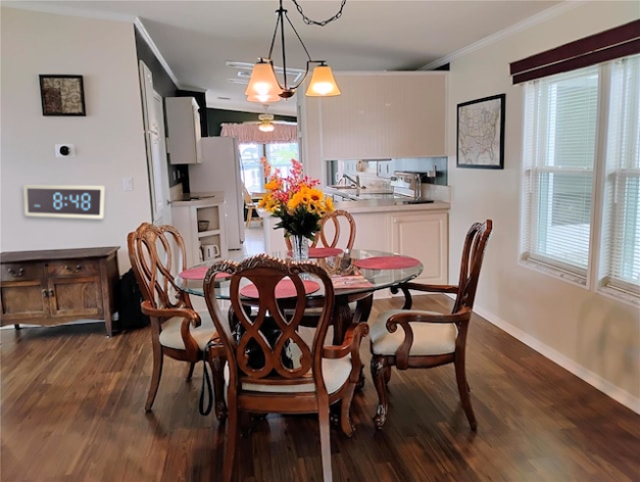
8:48
